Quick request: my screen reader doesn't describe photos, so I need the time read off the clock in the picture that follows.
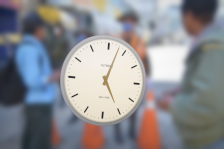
5:03
